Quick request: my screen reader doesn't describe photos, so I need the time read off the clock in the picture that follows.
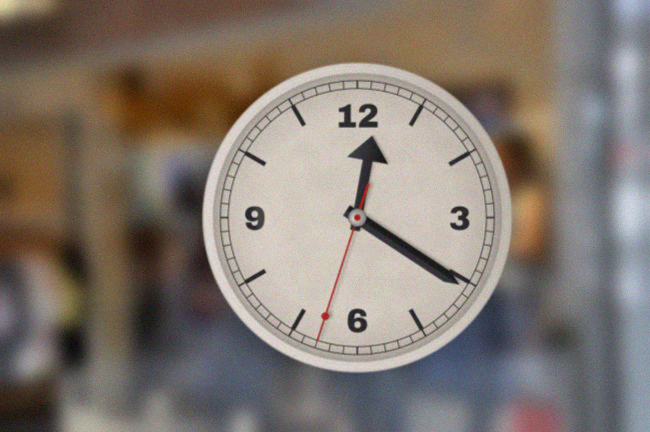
12:20:33
